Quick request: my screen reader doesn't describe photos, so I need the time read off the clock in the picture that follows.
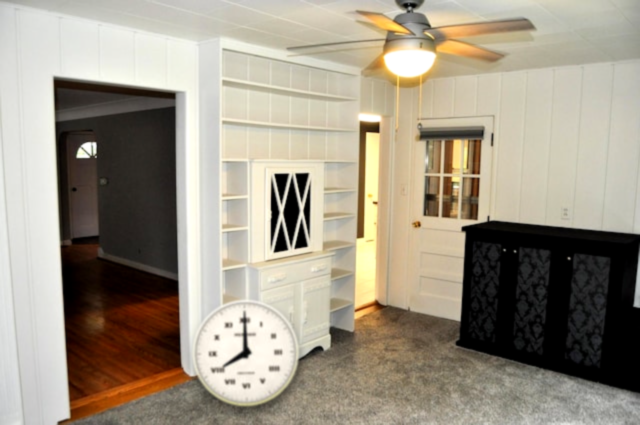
8:00
